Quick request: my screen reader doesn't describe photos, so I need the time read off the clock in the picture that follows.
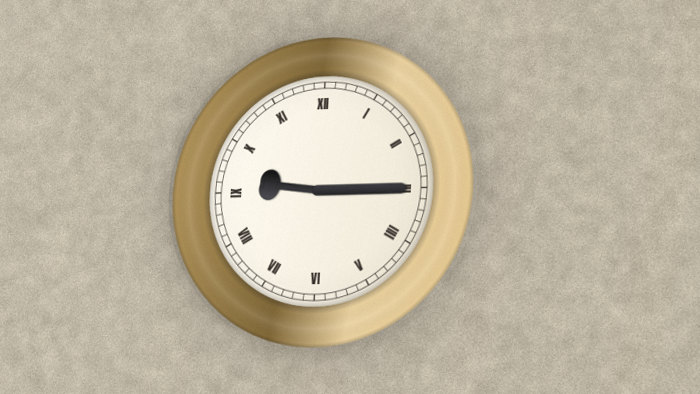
9:15
